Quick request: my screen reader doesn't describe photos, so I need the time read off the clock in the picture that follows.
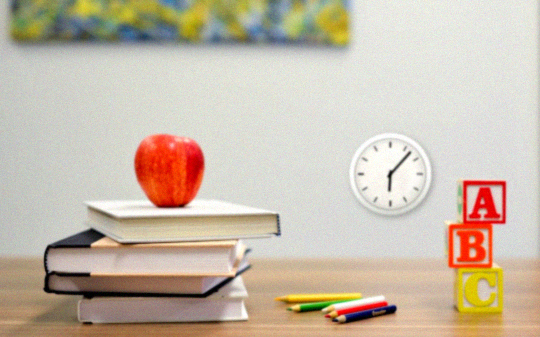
6:07
